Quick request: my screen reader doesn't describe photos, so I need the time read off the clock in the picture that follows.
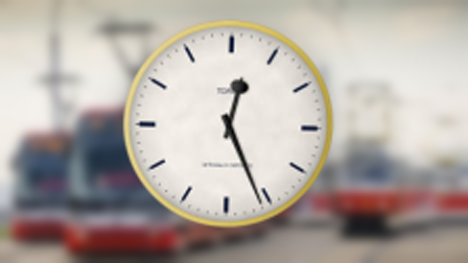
12:26
